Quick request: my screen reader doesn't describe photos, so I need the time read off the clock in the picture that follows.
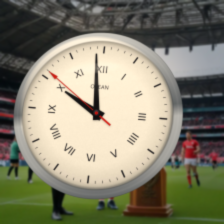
9:58:51
